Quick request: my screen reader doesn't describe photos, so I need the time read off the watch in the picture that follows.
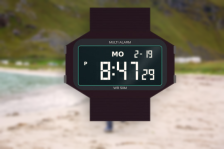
8:47:29
